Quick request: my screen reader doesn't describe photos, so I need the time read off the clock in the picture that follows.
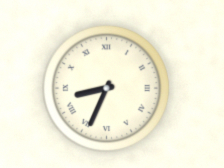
8:34
